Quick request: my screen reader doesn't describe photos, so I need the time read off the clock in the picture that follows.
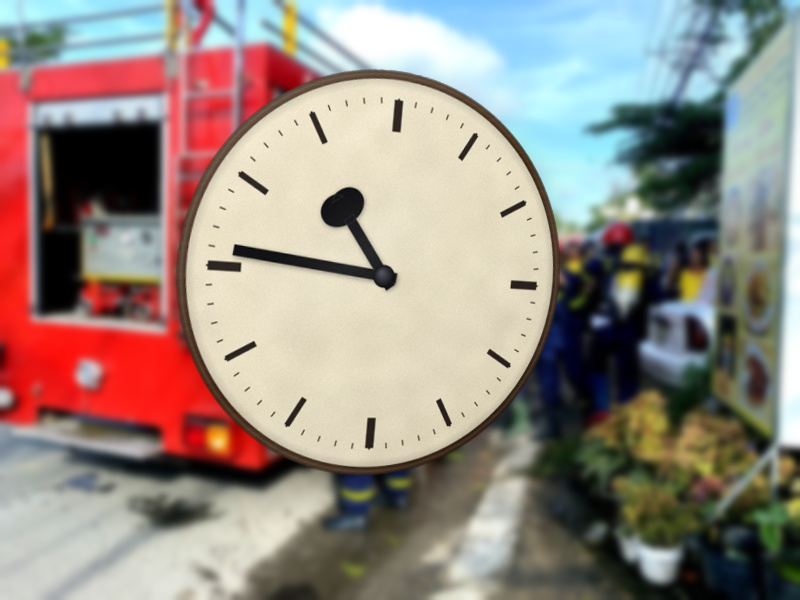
10:46
